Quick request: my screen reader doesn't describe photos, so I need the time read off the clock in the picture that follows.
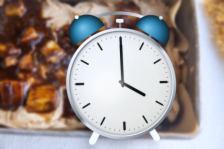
4:00
